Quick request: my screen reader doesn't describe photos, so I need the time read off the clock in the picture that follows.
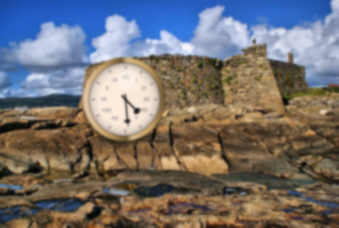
4:29
